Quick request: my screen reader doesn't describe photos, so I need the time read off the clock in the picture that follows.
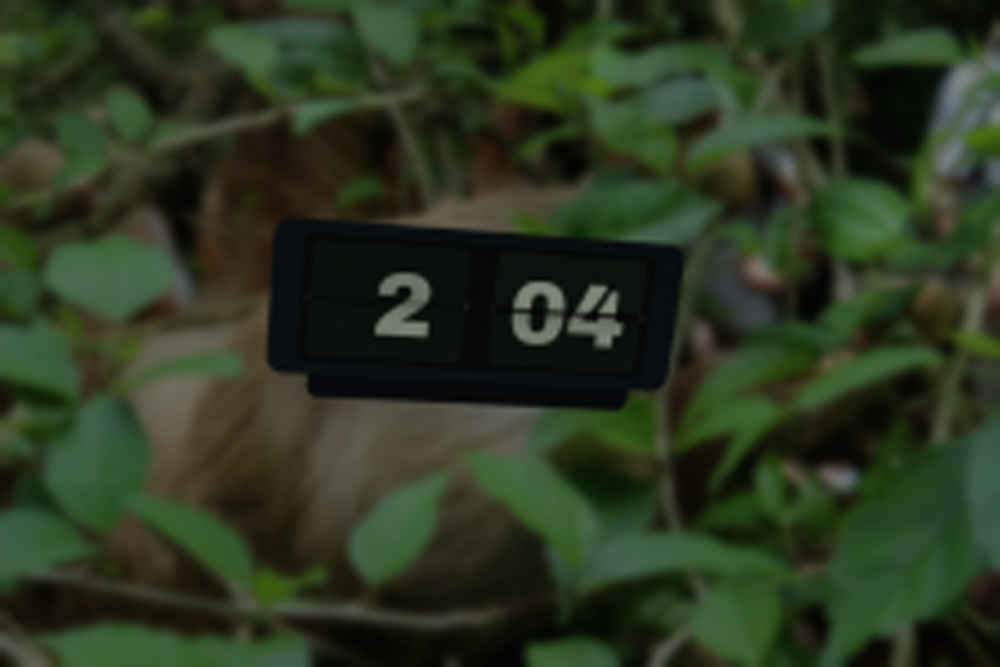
2:04
